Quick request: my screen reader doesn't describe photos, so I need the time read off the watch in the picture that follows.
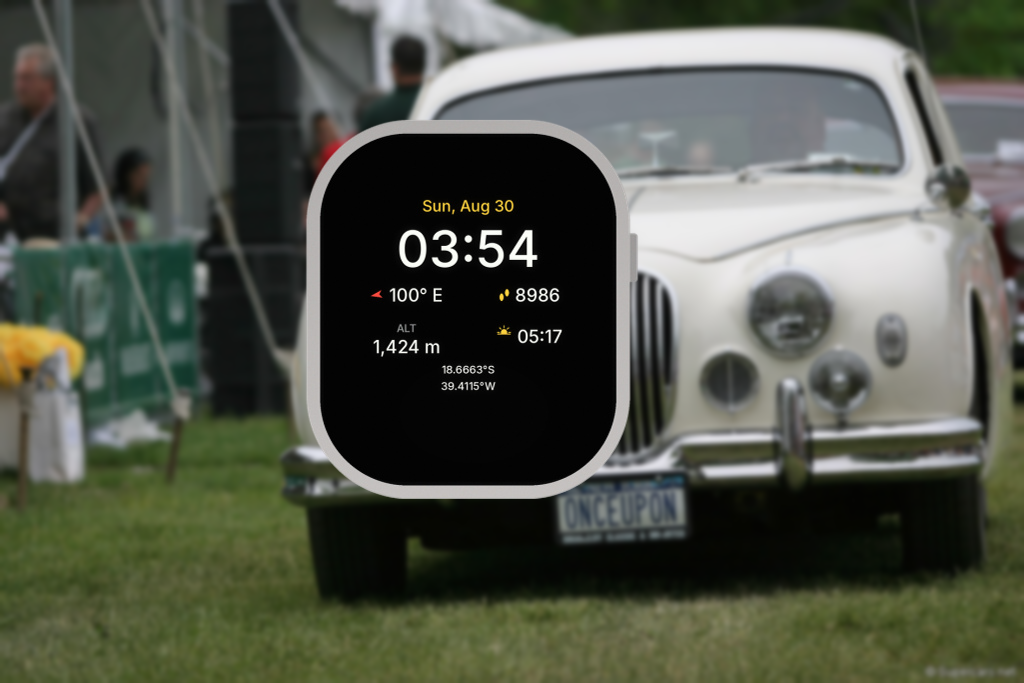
3:54
